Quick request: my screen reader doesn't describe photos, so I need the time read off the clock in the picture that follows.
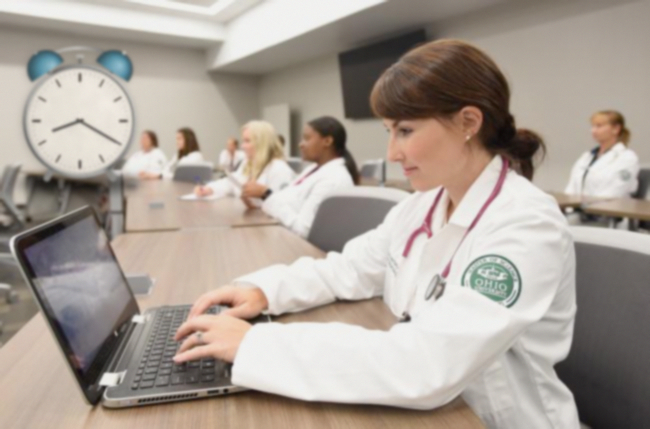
8:20
